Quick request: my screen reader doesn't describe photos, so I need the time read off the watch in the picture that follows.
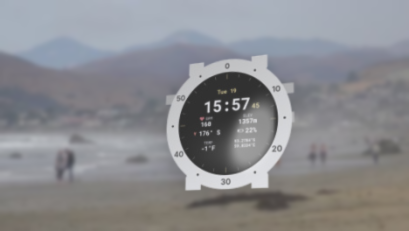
15:57
